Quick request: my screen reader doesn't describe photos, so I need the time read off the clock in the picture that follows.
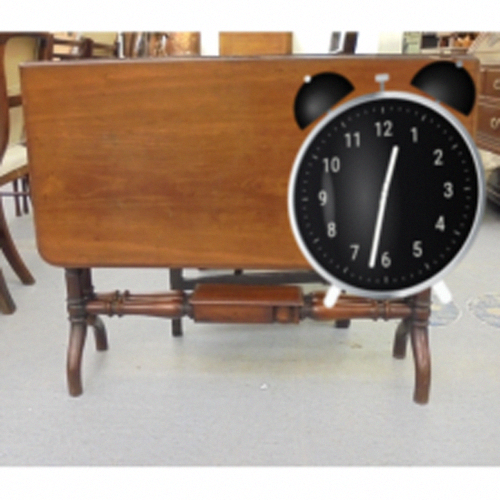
12:32
